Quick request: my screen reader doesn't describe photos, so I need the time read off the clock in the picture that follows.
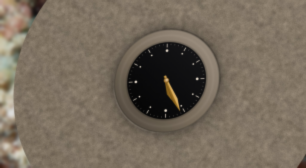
5:26
